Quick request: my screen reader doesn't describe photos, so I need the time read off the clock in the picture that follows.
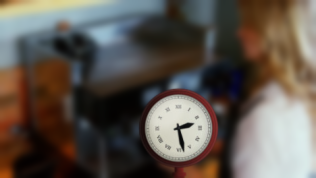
2:28
